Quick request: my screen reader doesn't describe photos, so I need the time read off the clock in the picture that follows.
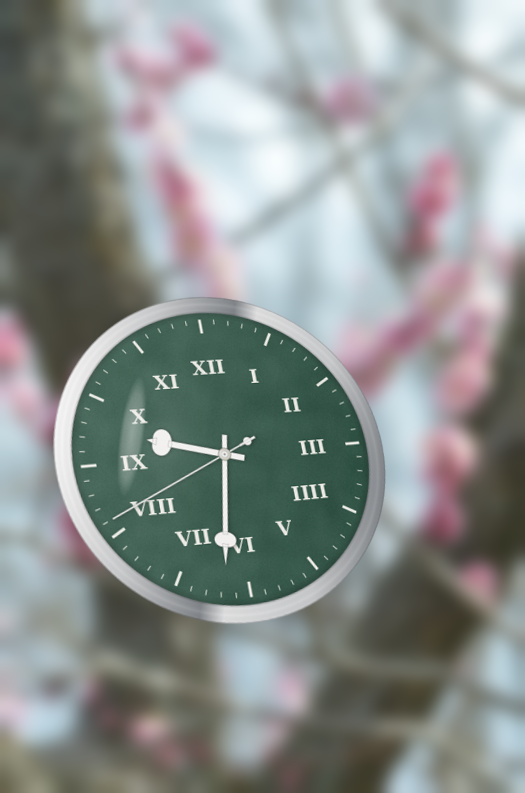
9:31:41
